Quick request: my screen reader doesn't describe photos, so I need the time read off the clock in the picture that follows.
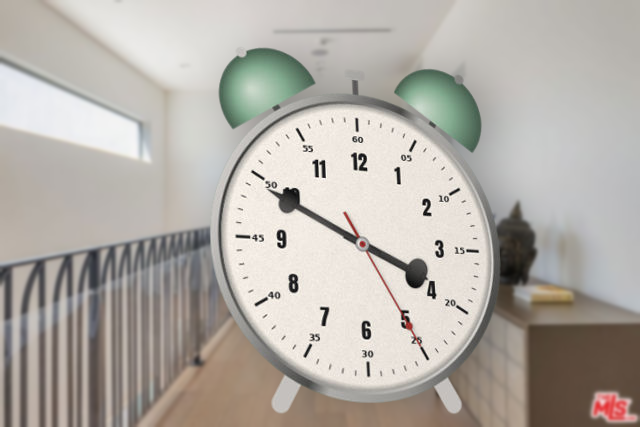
3:49:25
